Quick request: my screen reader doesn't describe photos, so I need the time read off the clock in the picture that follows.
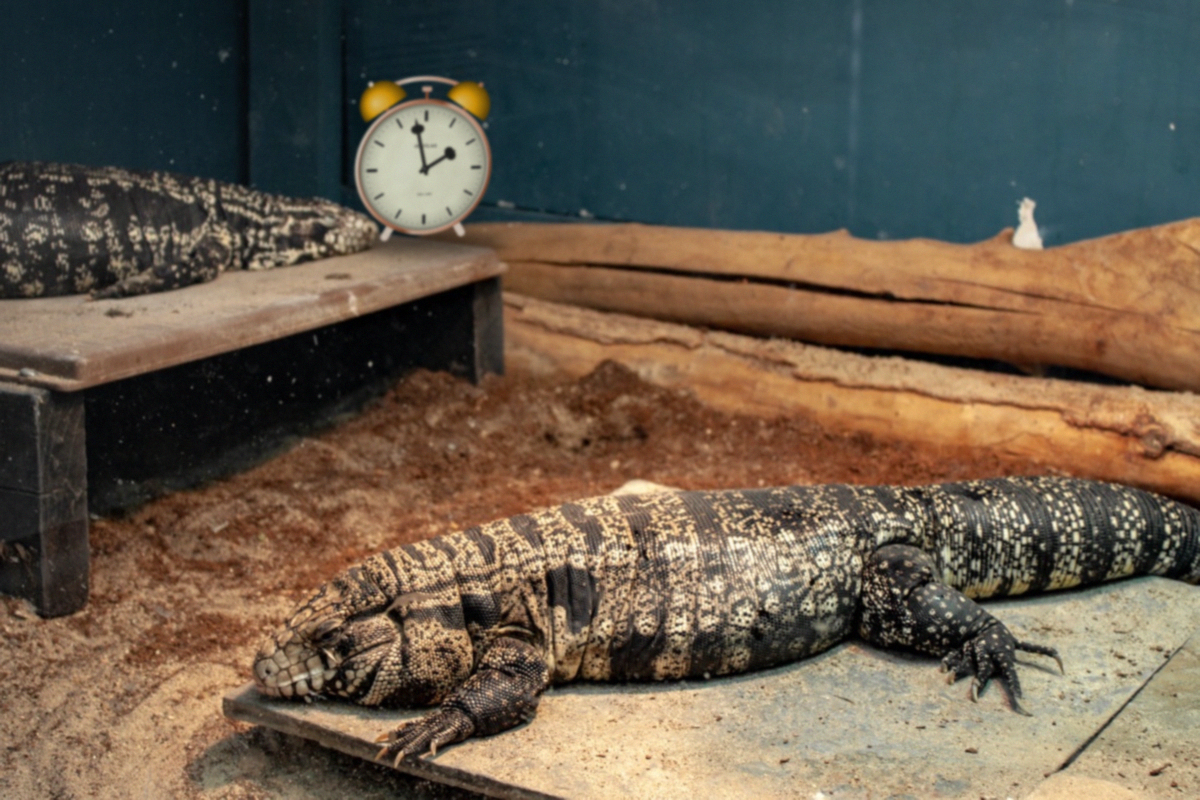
1:58
